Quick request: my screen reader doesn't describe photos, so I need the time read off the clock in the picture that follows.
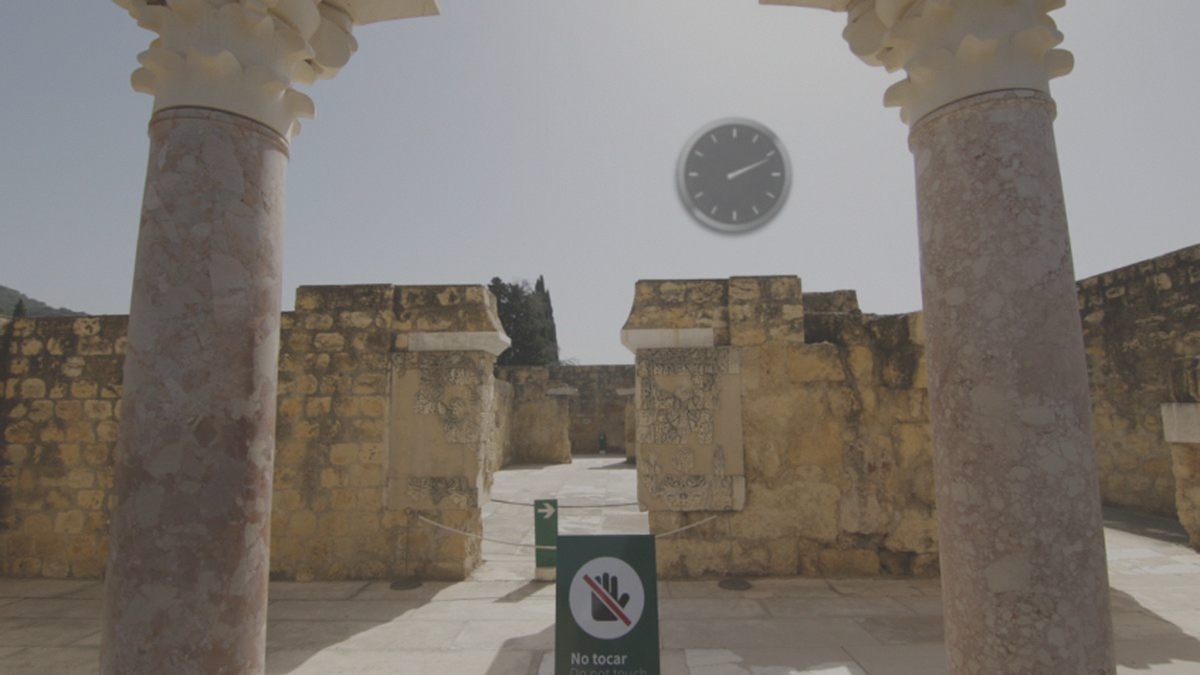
2:11
